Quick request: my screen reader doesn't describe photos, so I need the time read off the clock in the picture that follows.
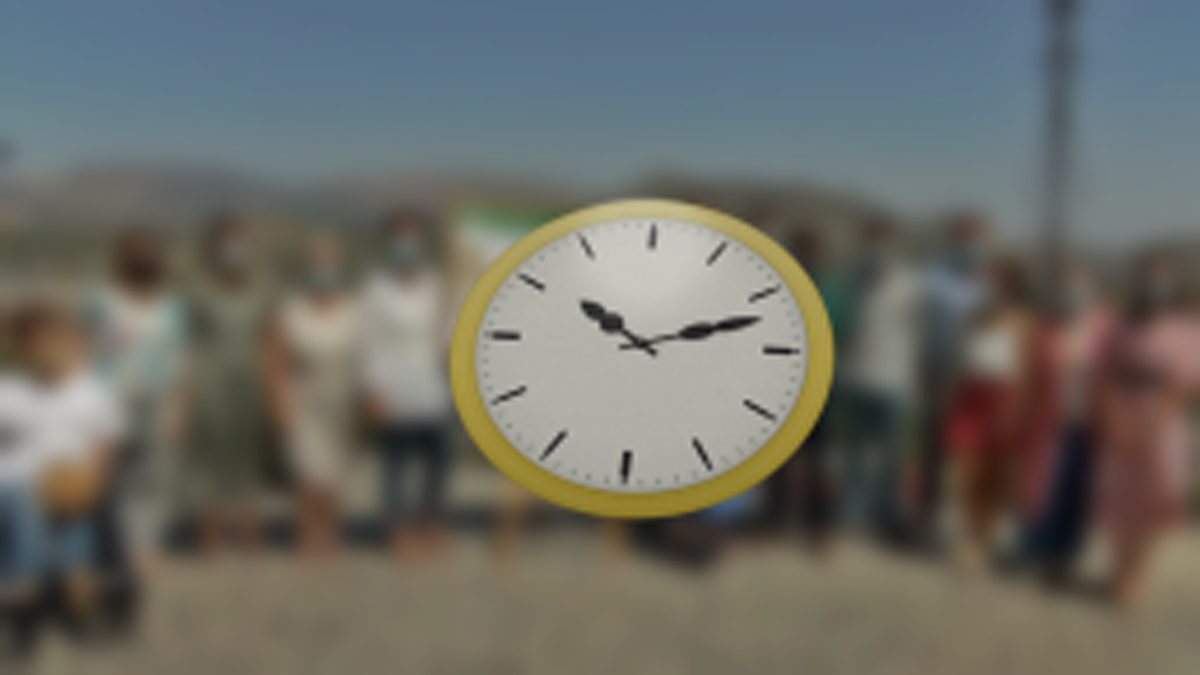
10:12
